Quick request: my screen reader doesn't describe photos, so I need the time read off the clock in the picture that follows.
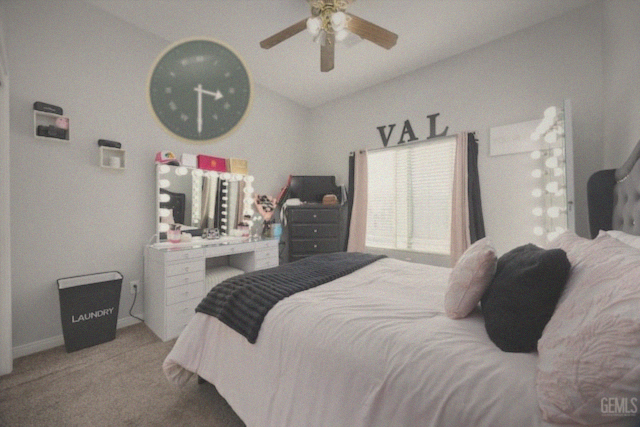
3:30
